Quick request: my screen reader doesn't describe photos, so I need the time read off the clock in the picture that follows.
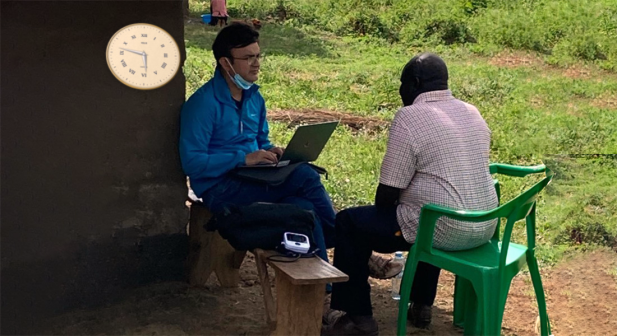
5:47
